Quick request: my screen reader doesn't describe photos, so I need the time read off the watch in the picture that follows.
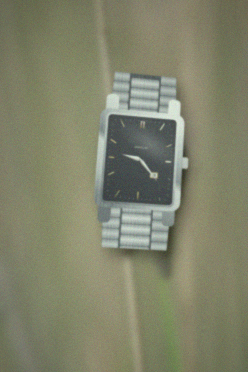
9:23
